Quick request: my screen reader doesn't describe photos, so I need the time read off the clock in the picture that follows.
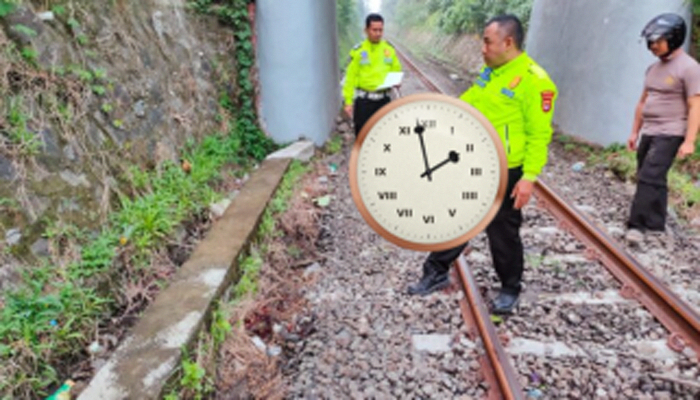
1:58
